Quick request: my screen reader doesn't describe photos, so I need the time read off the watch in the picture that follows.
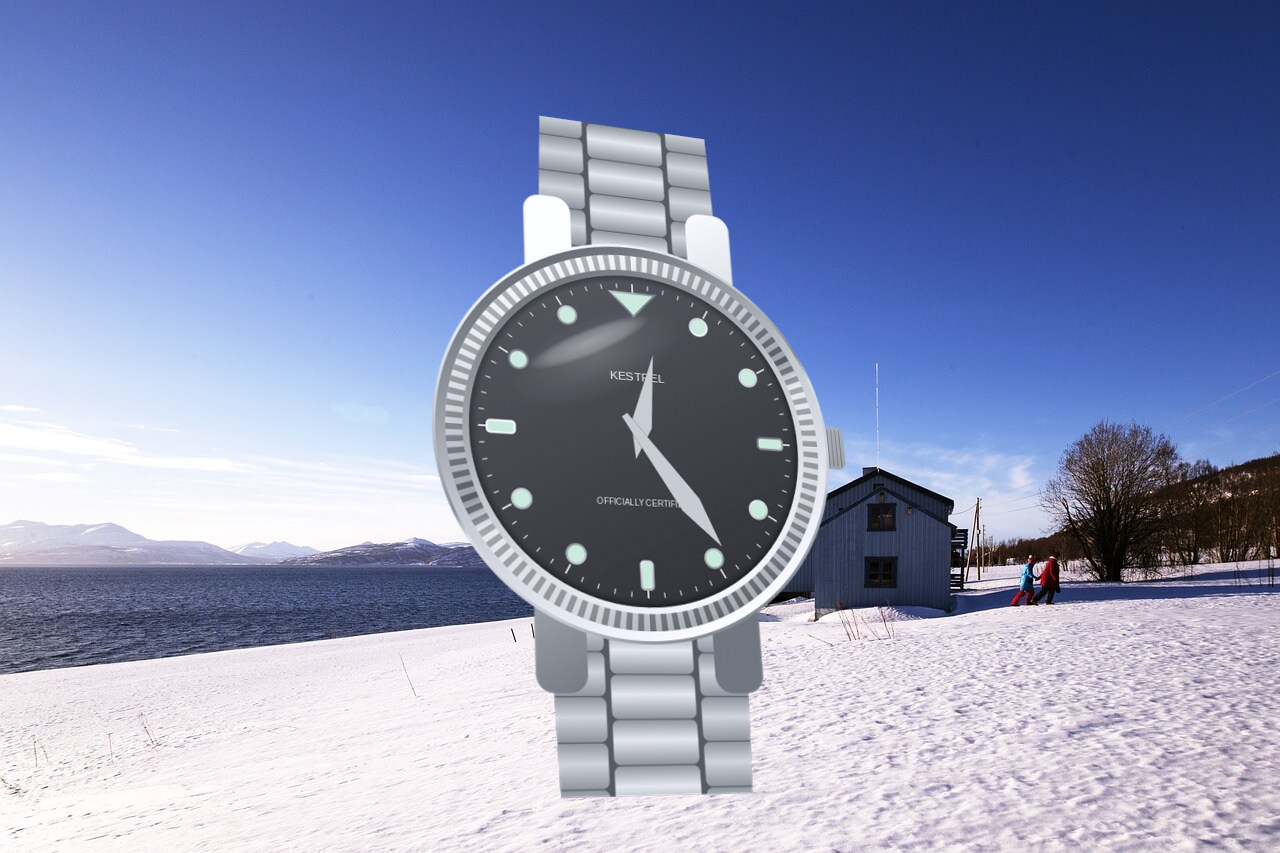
12:24
